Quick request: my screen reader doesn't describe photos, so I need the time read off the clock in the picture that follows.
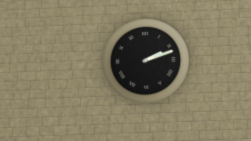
2:12
